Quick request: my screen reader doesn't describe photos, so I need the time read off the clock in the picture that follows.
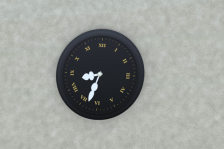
8:33
